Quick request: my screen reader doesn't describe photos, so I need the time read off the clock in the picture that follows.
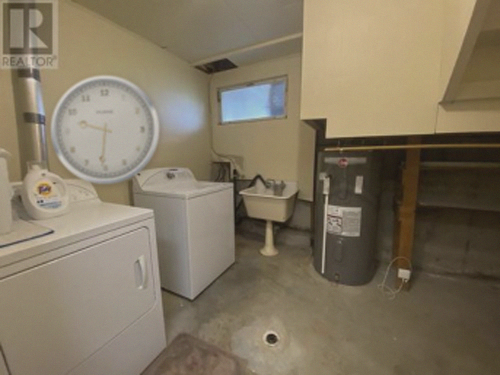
9:31
